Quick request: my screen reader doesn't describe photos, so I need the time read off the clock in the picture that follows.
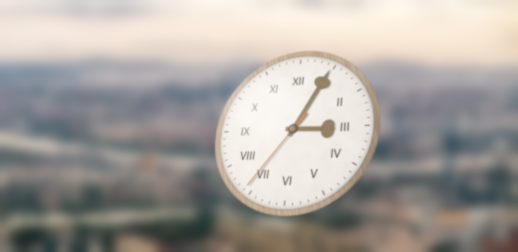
3:04:36
